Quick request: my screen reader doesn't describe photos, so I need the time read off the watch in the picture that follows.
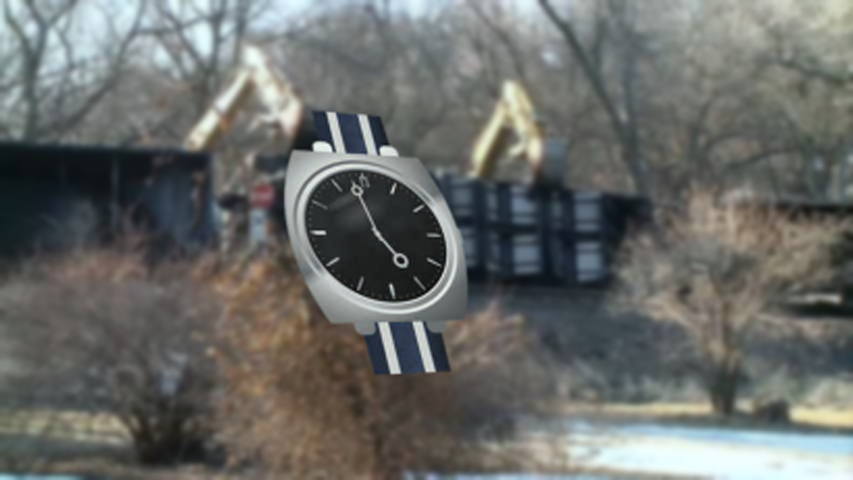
4:58
